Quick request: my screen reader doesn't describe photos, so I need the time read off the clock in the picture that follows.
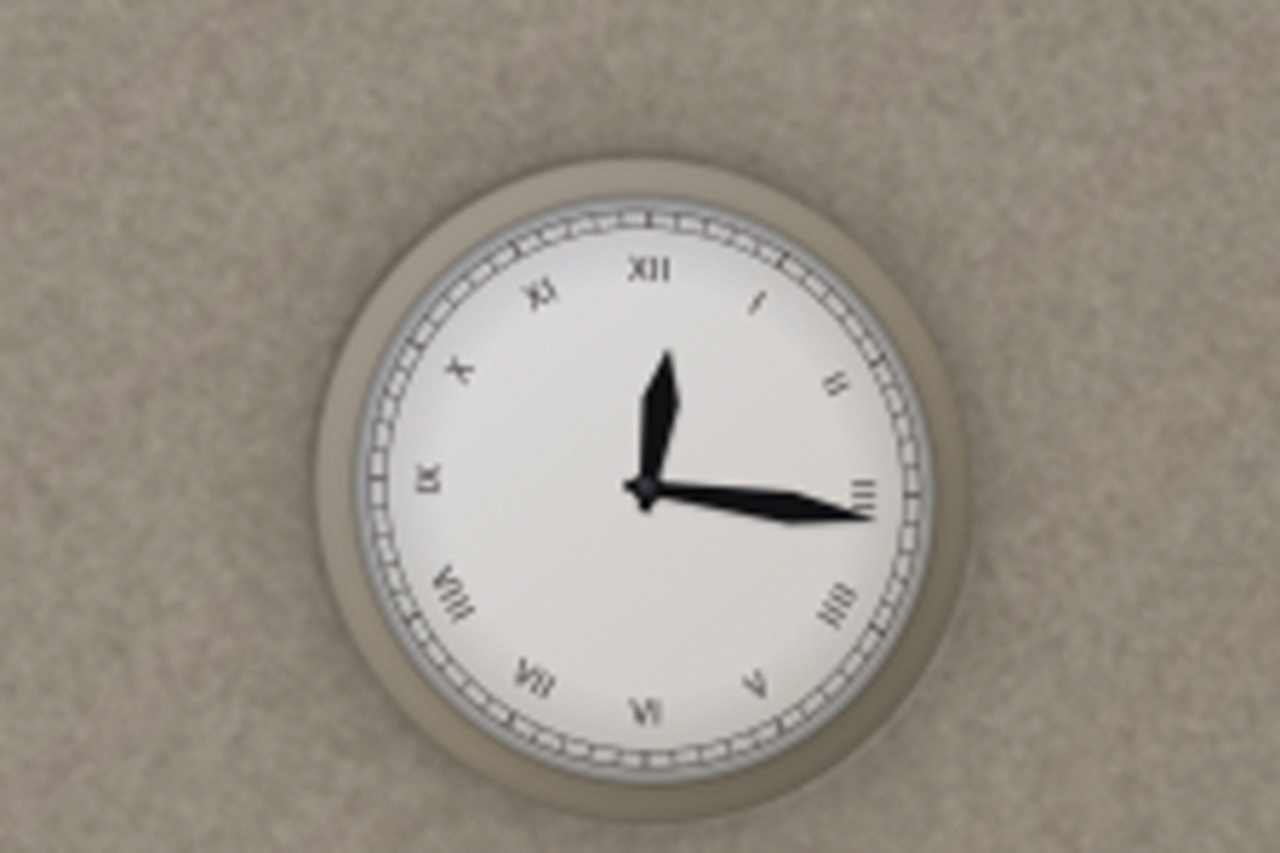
12:16
